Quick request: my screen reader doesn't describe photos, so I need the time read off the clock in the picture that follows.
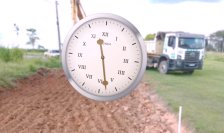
11:28
